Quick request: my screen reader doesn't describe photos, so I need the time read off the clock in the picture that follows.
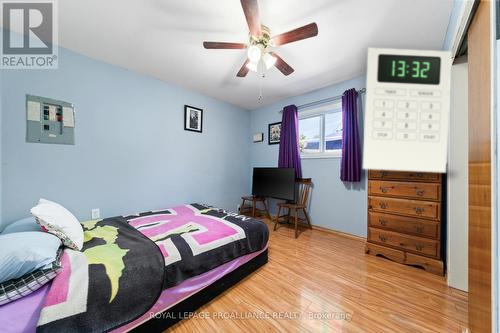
13:32
